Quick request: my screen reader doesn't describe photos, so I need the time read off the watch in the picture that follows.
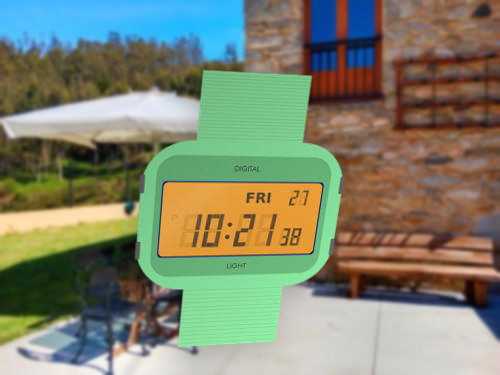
10:21:38
